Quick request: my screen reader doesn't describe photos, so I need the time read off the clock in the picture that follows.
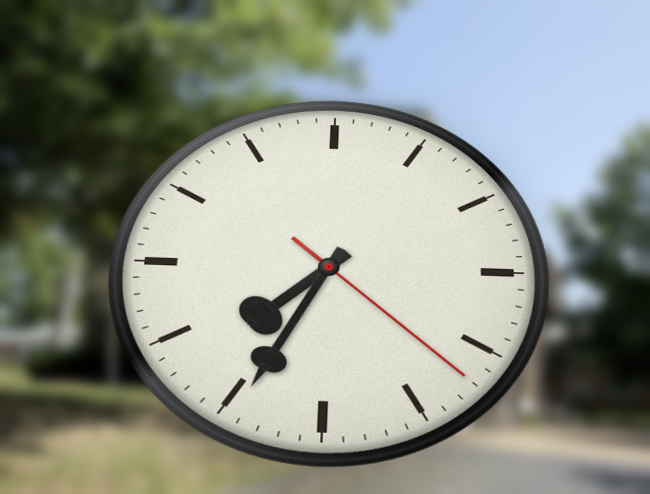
7:34:22
